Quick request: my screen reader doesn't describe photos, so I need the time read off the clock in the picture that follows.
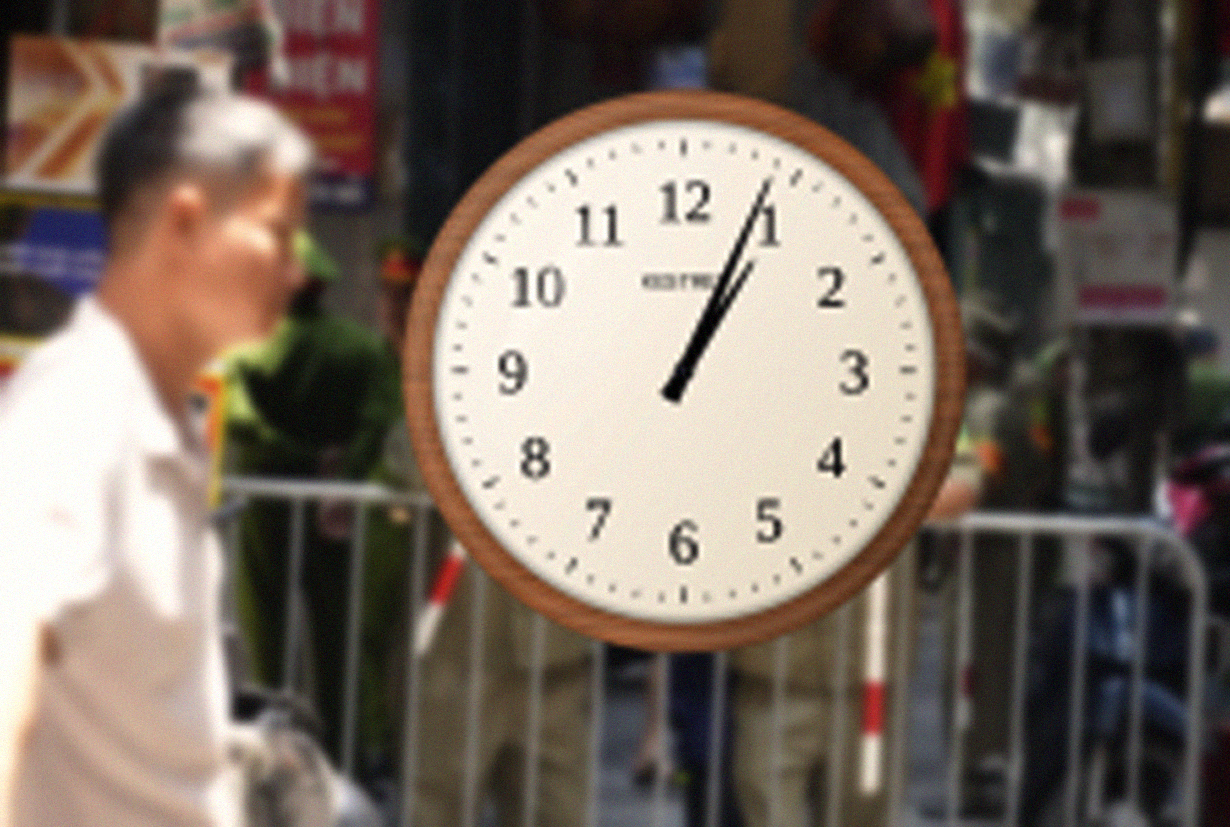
1:04
